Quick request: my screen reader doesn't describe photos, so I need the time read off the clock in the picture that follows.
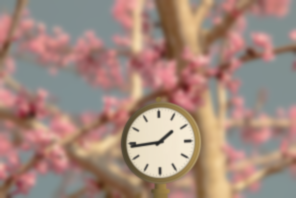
1:44
